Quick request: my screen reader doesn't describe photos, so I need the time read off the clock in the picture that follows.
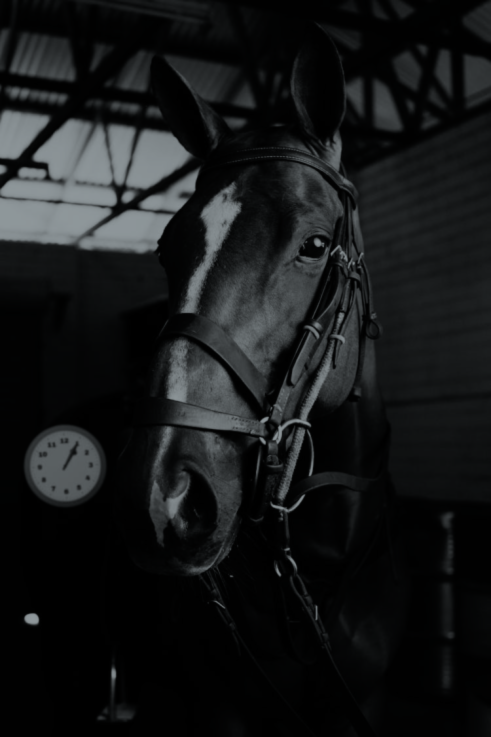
1:05
